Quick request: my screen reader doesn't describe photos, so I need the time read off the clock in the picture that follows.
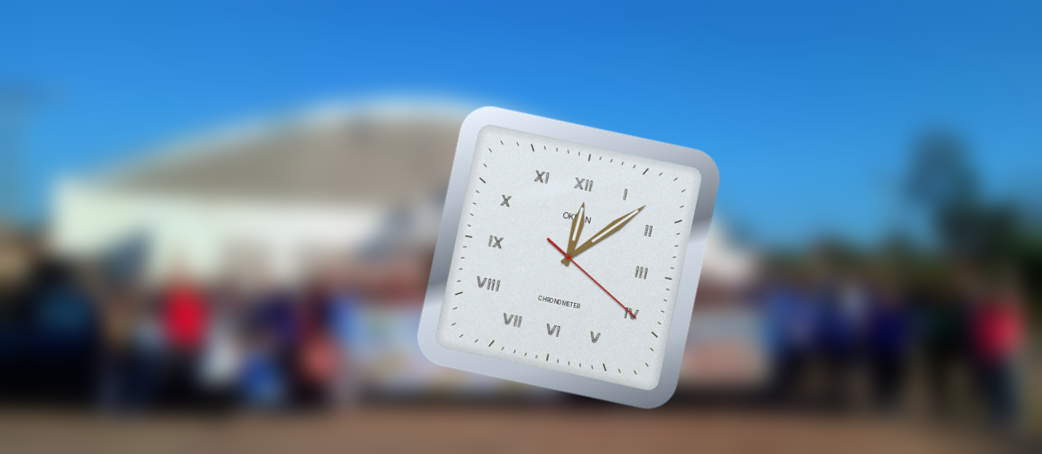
12:07:20
